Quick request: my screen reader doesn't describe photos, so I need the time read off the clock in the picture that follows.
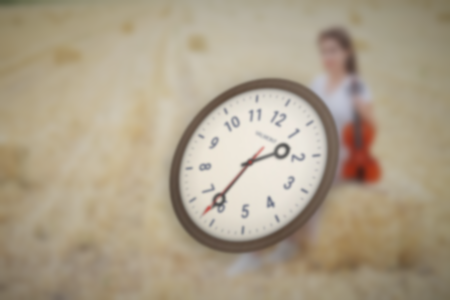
1:31:32
